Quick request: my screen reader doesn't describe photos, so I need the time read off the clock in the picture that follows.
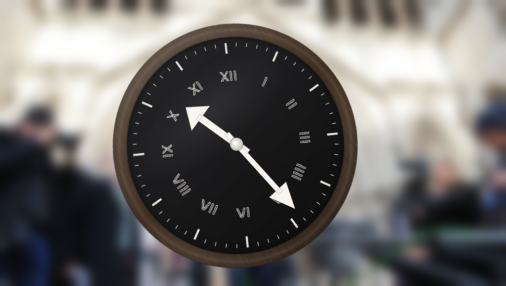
10:24
